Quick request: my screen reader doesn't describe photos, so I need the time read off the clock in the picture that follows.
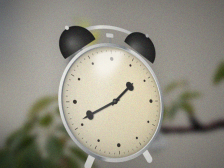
1:41
